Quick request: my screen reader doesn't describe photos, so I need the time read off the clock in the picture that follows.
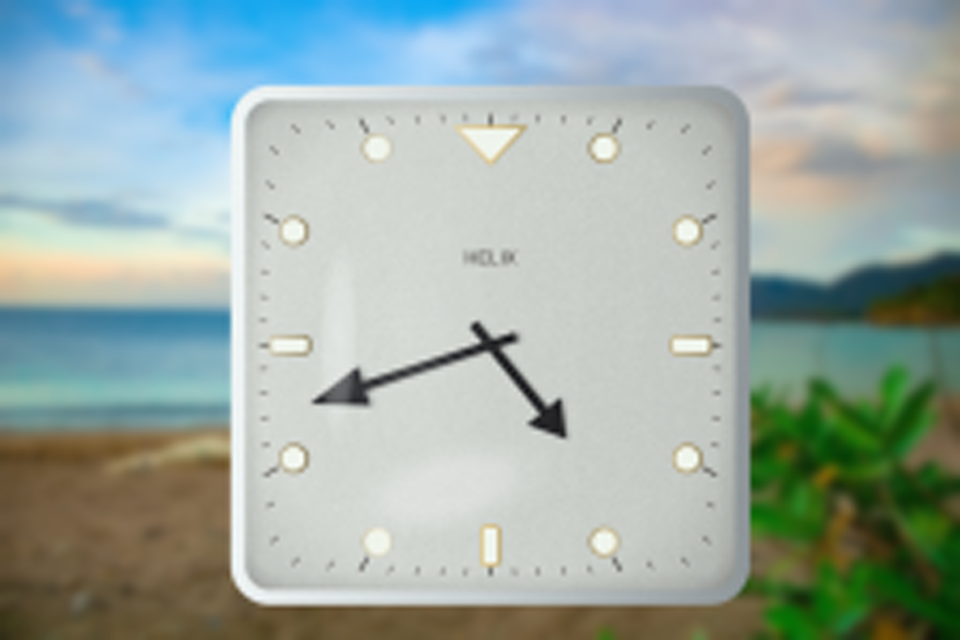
4:42
